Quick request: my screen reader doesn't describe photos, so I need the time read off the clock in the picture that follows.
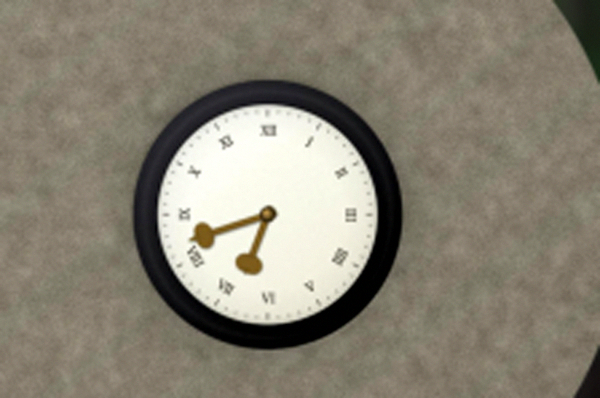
6:42
